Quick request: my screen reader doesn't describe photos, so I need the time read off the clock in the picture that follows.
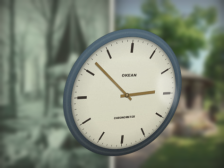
2:52
